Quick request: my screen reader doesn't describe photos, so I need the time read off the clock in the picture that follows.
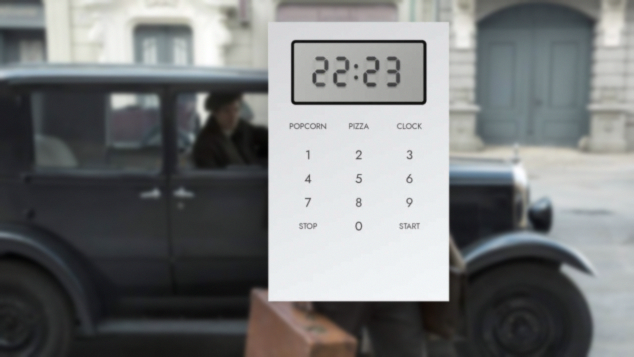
22:23
